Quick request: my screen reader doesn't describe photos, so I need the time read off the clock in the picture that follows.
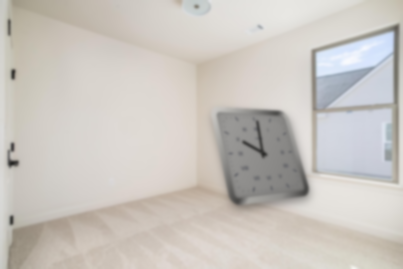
10:01
